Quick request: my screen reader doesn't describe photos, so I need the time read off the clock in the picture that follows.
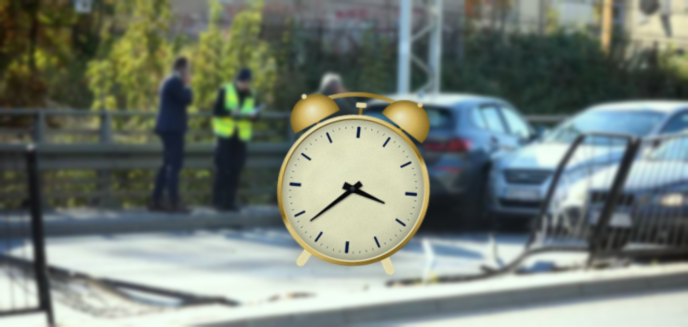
3:38
